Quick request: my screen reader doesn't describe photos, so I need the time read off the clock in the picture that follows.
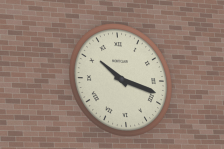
10:18
